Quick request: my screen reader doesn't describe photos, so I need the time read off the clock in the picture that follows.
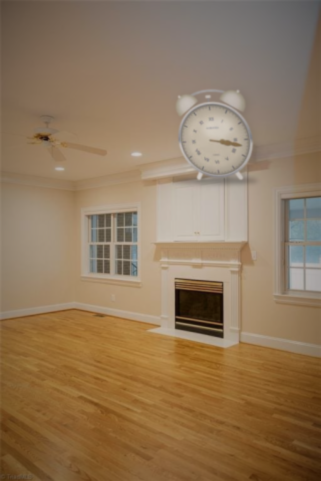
3:17
